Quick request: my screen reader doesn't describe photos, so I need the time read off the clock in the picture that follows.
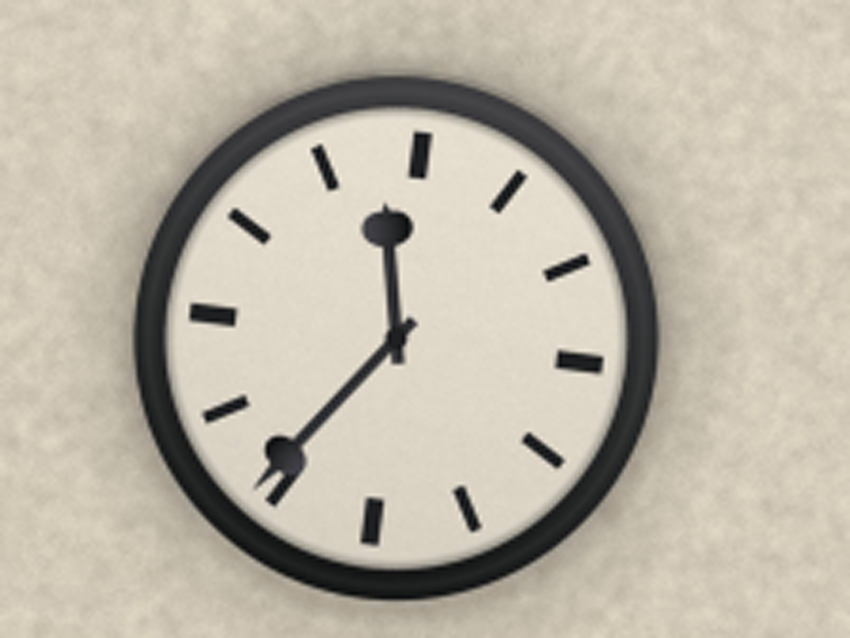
11:36
